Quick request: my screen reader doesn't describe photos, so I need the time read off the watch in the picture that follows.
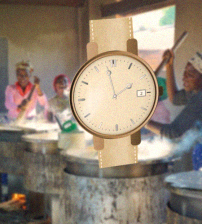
1:58
